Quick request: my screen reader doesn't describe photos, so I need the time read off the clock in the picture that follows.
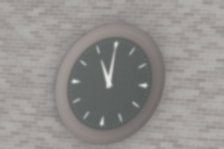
11:00
